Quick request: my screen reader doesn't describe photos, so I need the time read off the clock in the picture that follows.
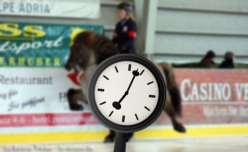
7:03
